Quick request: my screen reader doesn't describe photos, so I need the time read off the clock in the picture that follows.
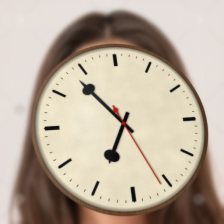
6:53:26
